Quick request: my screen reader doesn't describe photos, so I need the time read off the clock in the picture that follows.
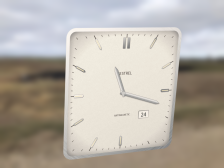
11:18
